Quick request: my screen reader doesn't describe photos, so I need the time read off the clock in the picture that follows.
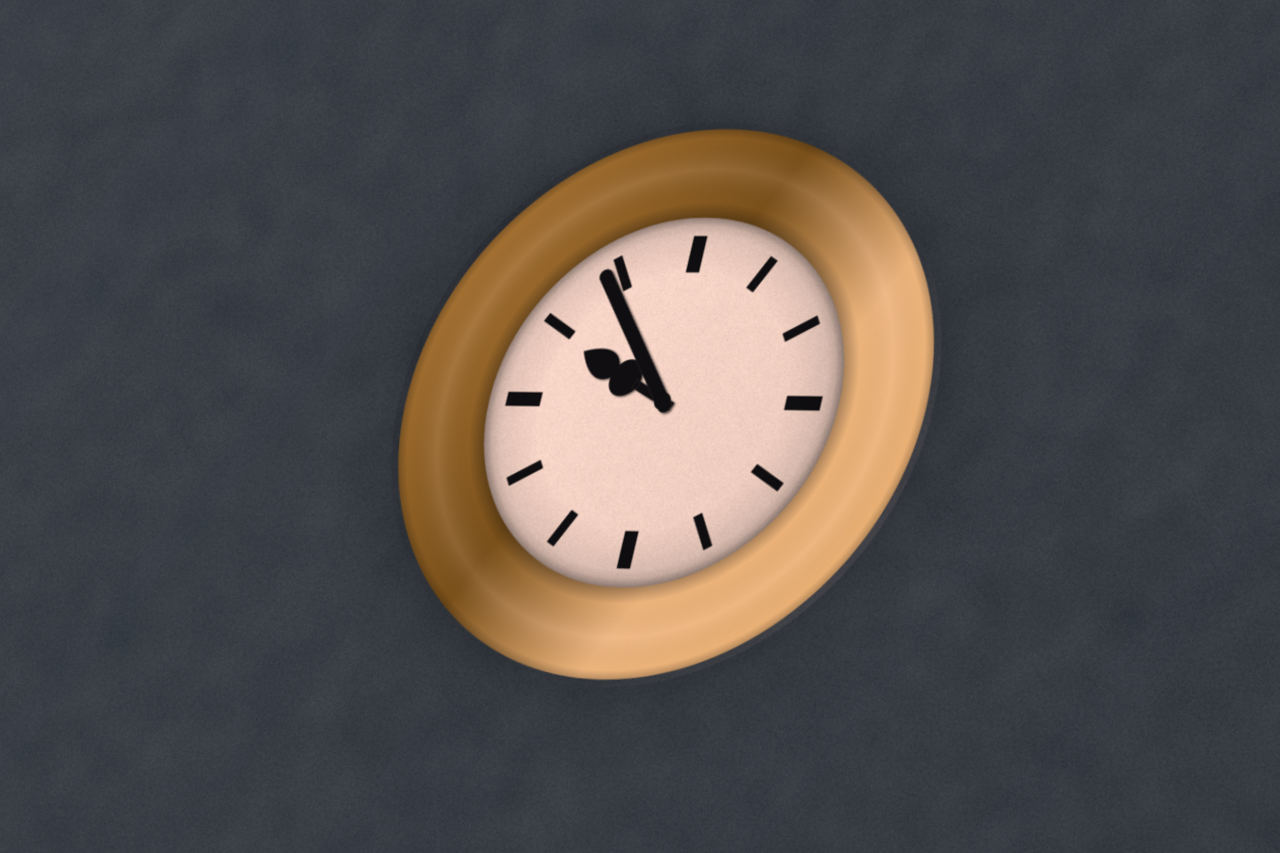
9:54
